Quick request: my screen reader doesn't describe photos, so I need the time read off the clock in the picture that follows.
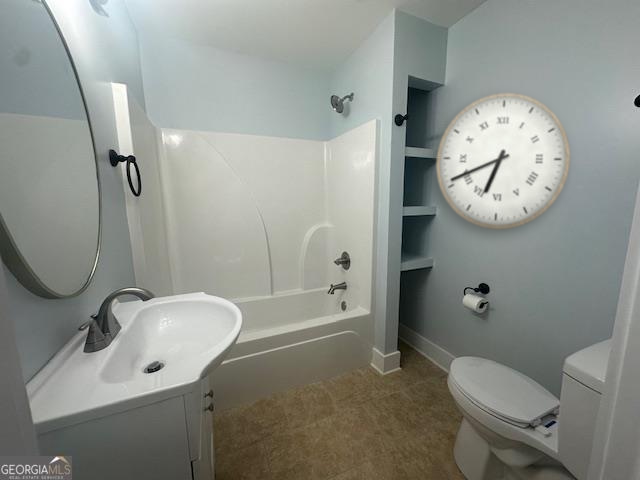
6:41
